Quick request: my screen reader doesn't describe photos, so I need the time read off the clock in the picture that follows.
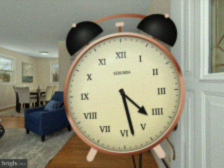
4:28
